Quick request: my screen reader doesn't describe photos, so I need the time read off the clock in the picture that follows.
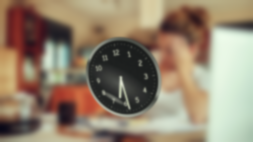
6:29
